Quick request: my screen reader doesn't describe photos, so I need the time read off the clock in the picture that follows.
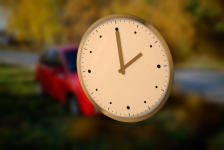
2:00
